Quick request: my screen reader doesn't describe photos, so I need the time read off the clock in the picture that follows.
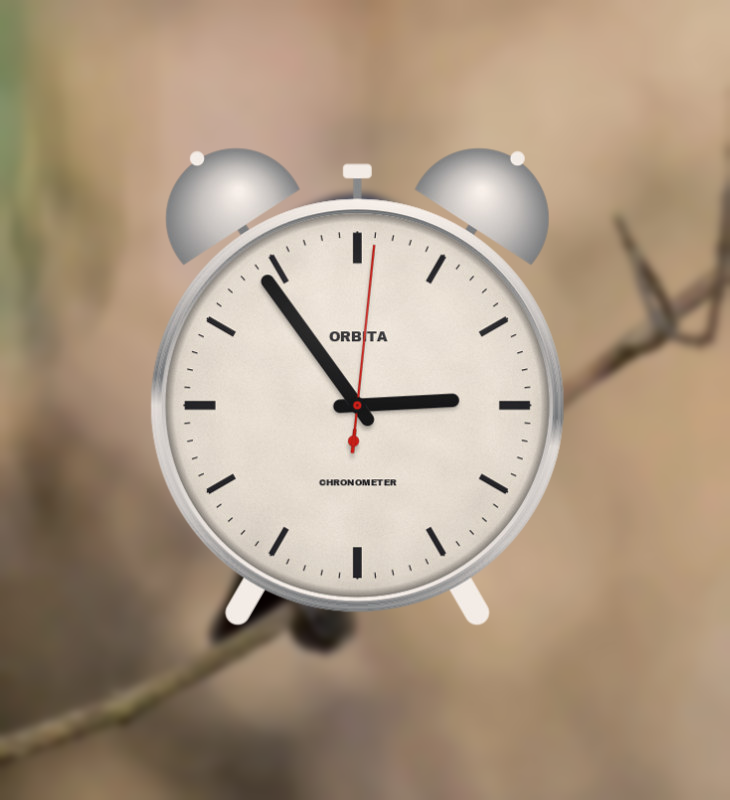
2:54:01
